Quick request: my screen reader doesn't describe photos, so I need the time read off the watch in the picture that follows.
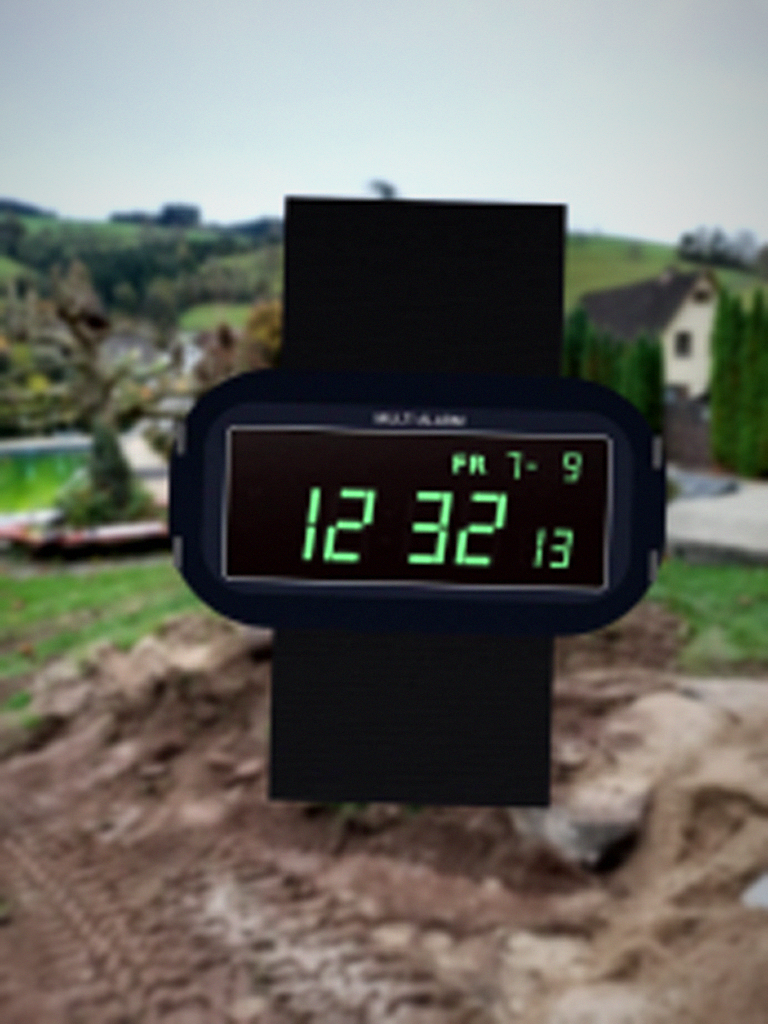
12:32:13
